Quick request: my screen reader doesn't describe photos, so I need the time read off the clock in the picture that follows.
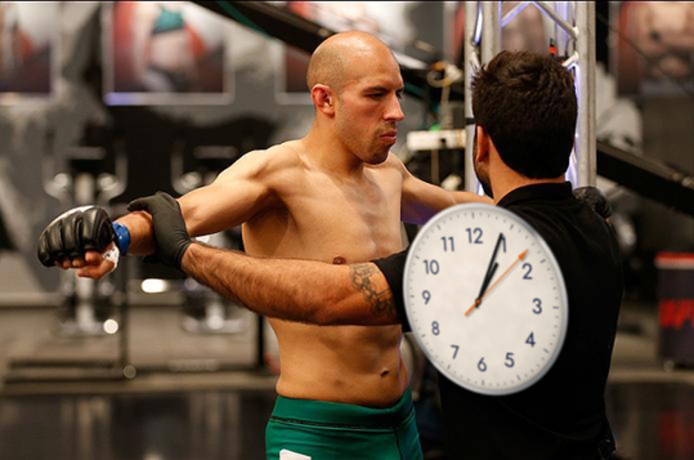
1:04:08
